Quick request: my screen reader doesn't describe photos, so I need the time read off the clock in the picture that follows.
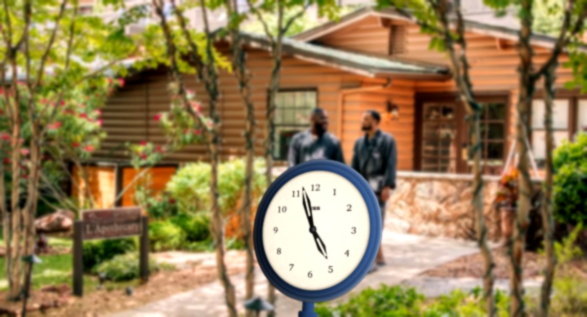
4:57
